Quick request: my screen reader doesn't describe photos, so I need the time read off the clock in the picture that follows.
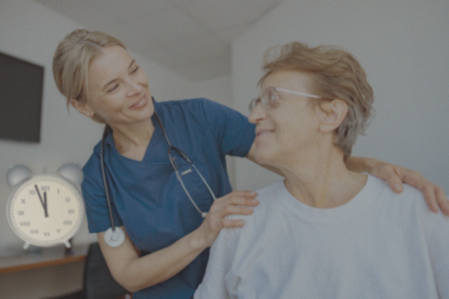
11:57
